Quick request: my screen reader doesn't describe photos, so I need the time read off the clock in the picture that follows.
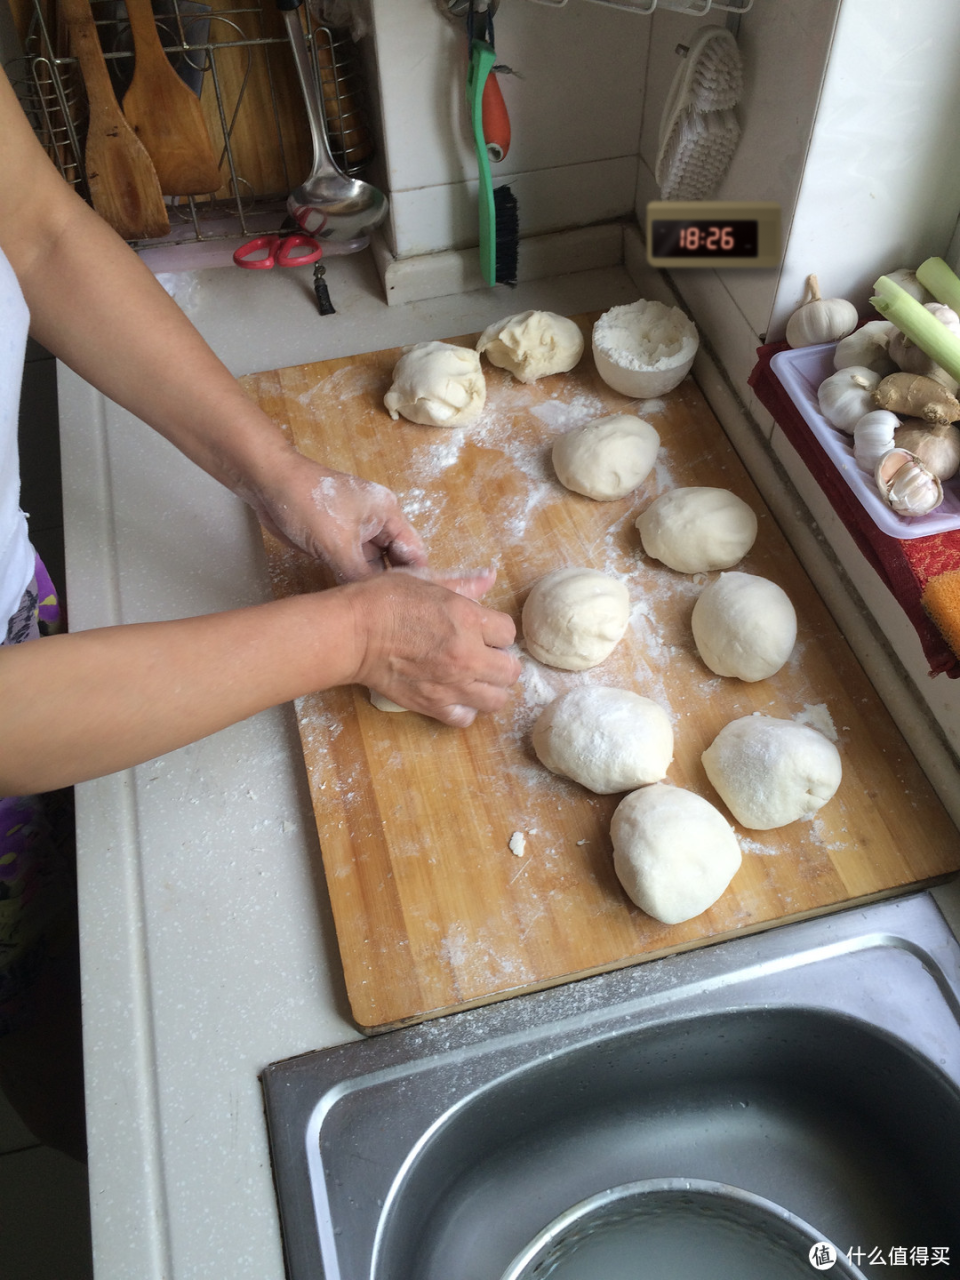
18:26
